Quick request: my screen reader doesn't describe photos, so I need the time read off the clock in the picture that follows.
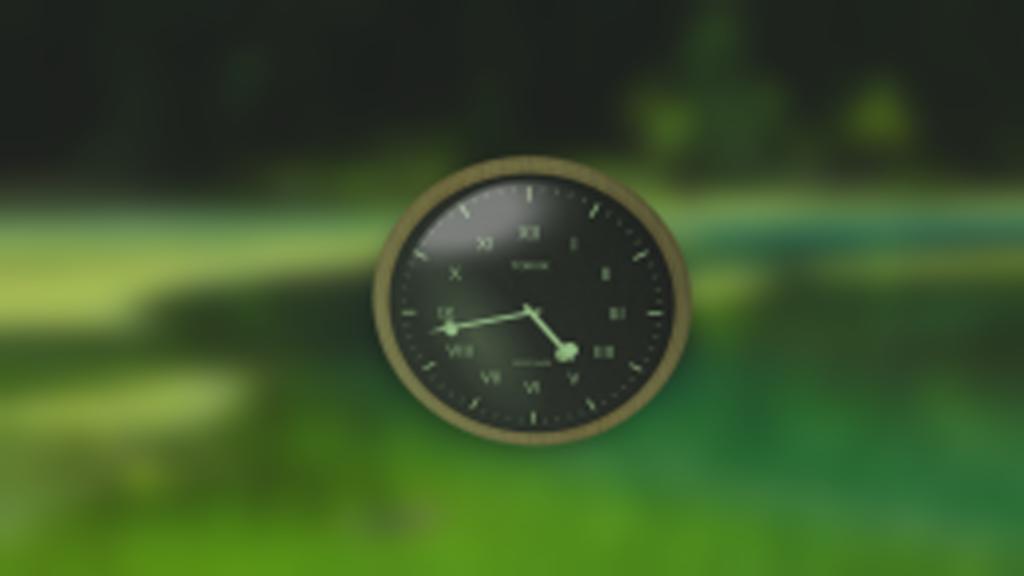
4:43
